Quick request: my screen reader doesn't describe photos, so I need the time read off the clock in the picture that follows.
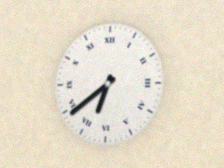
6:39
